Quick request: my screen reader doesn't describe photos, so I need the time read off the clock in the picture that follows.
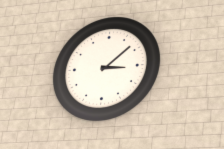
3:08
